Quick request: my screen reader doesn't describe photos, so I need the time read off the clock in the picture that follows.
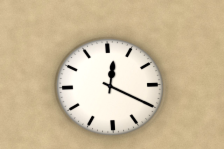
12:20
